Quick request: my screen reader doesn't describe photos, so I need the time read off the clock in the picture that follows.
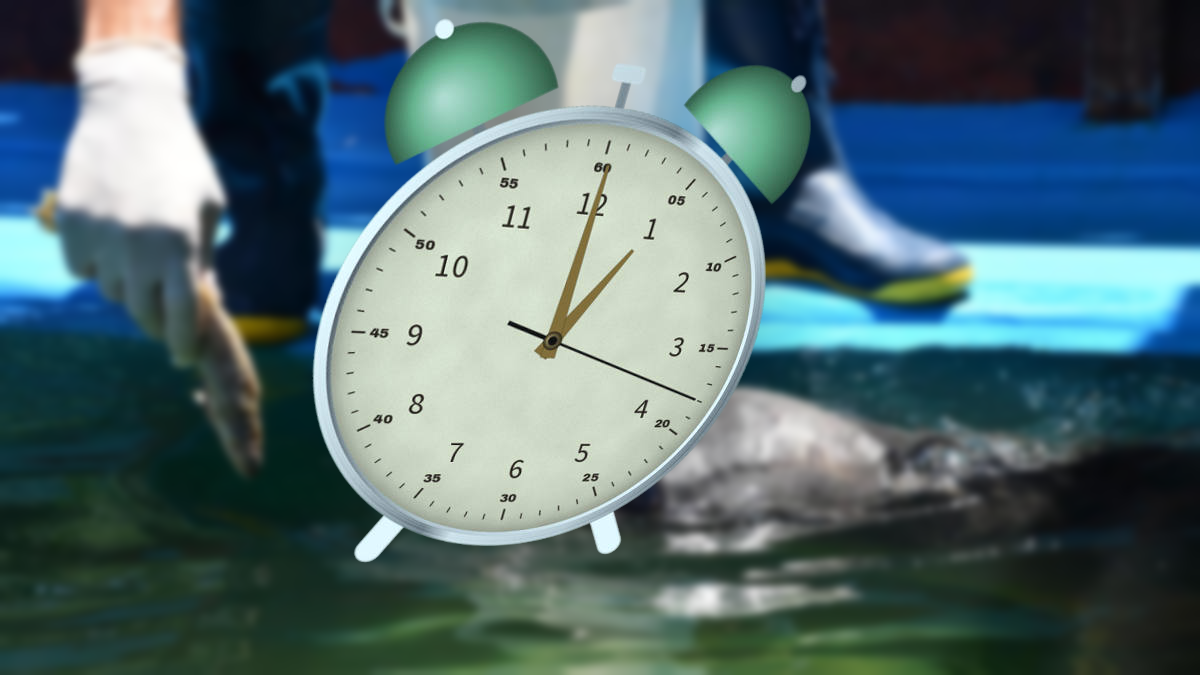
1:00:18
